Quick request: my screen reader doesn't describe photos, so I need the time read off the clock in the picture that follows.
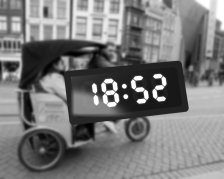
18:52
